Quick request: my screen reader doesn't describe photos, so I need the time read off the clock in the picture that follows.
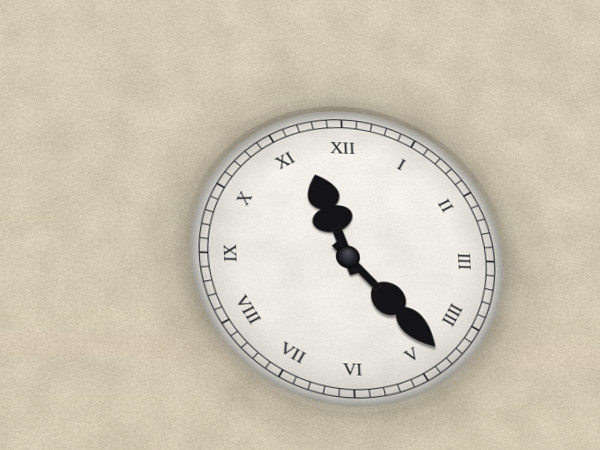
11:23
